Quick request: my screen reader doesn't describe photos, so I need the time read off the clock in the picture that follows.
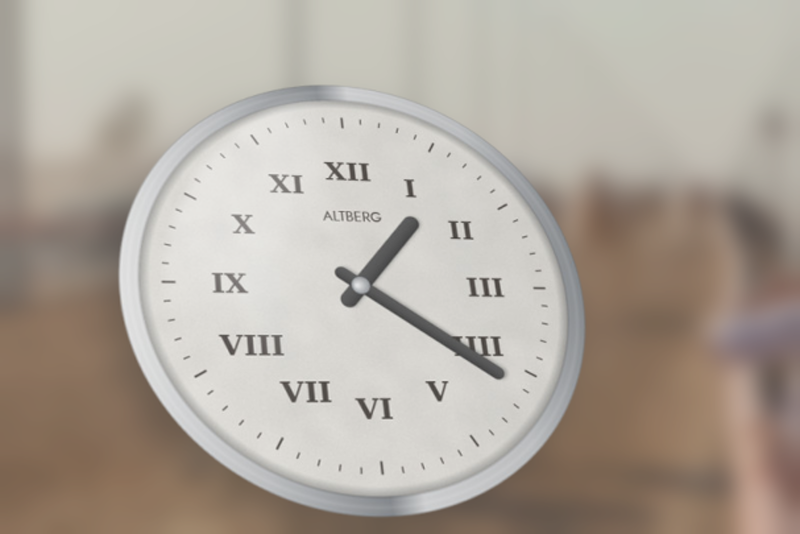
1:21
